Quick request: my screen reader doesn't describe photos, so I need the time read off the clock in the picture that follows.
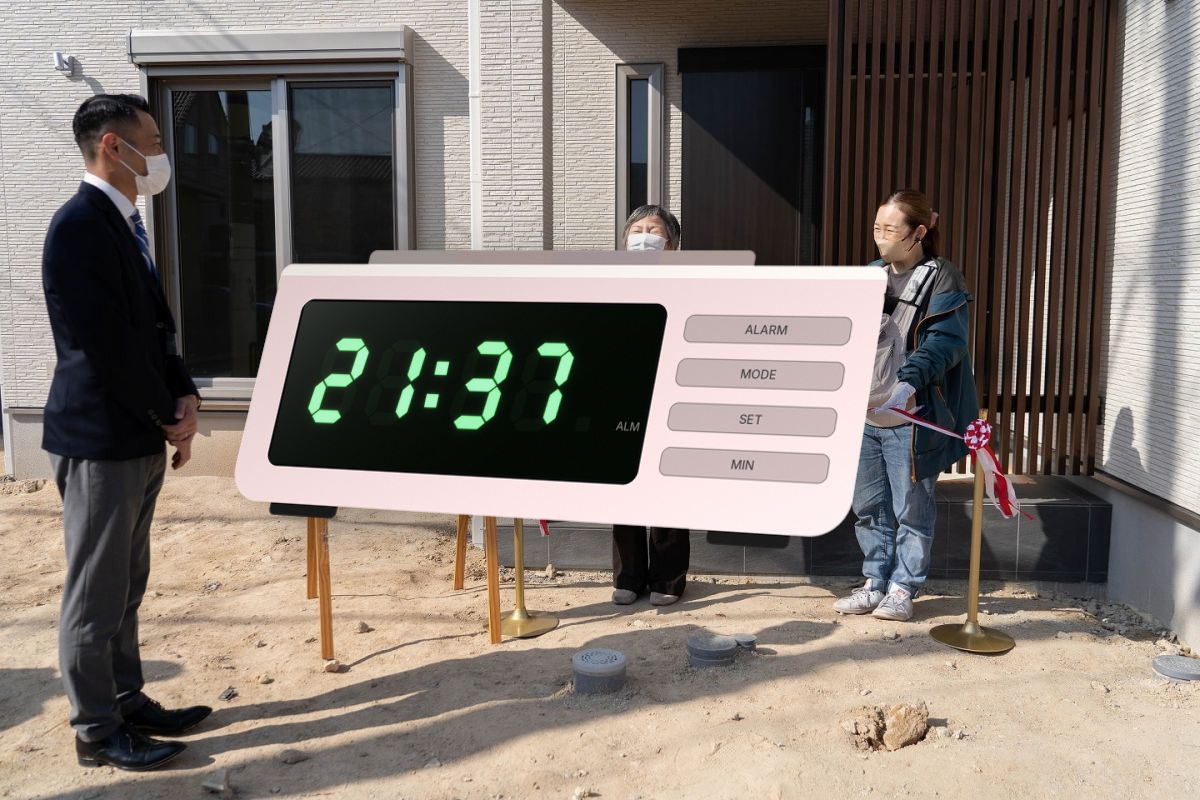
21:37
